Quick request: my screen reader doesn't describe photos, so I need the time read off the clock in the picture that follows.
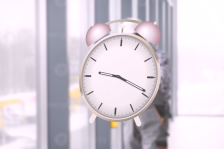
9:19
